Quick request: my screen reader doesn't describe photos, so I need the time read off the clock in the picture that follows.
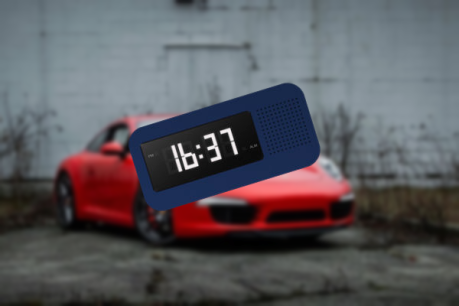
16:37
